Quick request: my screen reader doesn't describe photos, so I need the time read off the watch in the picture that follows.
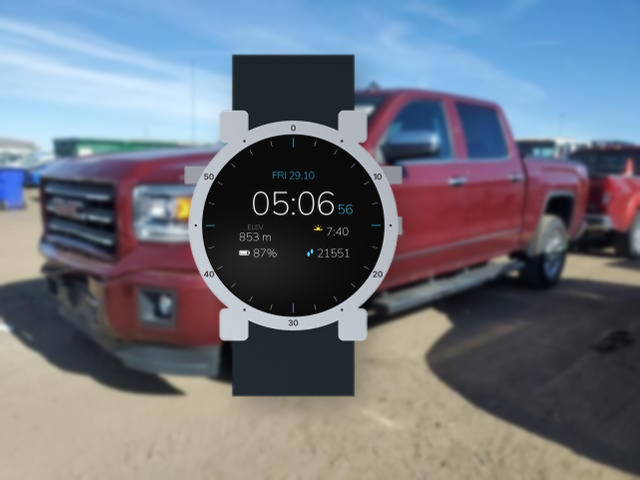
5:06:56
